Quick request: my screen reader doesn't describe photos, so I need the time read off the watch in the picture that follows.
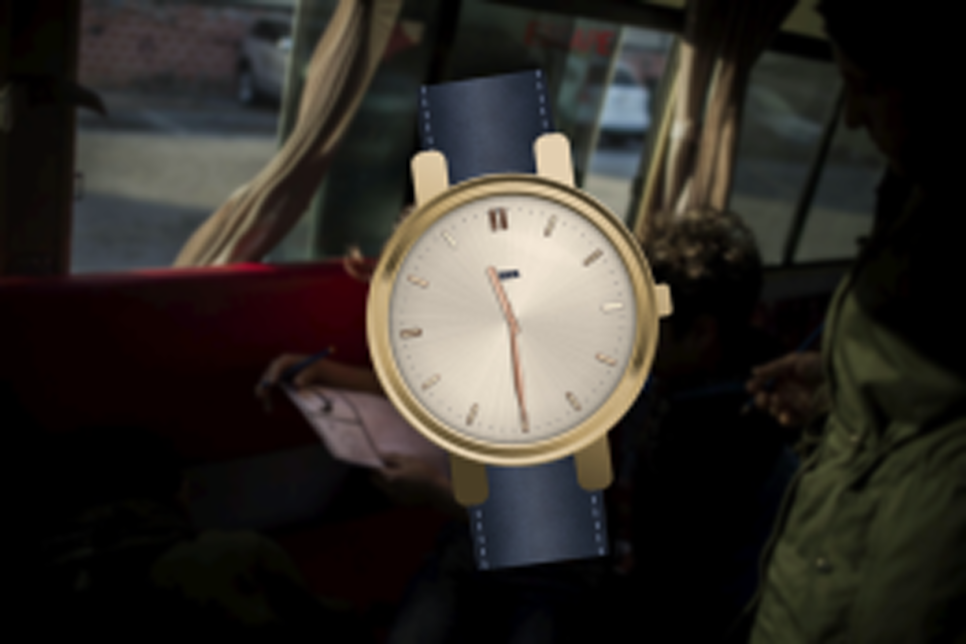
11:30
